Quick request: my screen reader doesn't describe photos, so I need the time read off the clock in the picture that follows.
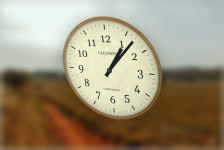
1:07
